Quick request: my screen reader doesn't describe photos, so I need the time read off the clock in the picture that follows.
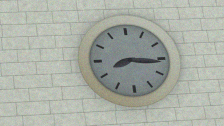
8:16
